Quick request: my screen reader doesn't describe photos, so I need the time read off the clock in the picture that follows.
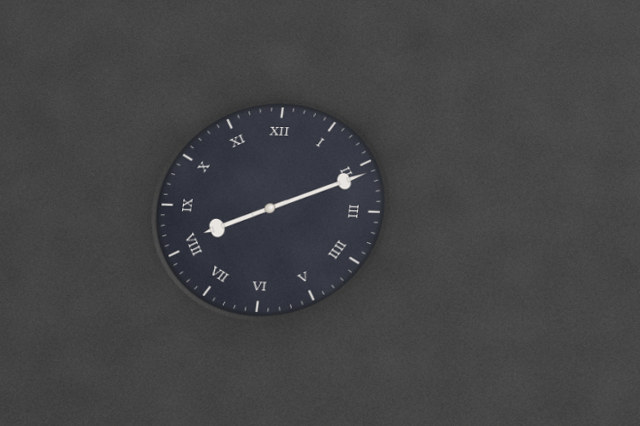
8:11
